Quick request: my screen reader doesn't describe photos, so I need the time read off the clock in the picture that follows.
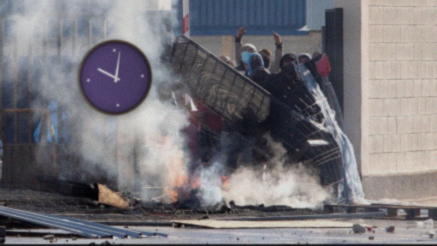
10:02
